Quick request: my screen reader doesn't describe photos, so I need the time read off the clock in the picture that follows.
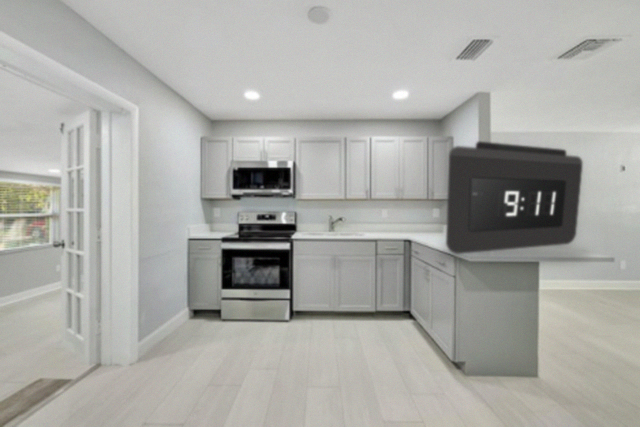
9:11
